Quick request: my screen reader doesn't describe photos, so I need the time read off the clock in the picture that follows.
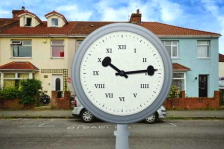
10:14
